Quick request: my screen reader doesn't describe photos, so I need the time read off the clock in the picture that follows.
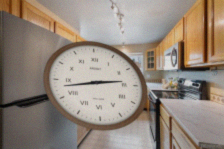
2:43
